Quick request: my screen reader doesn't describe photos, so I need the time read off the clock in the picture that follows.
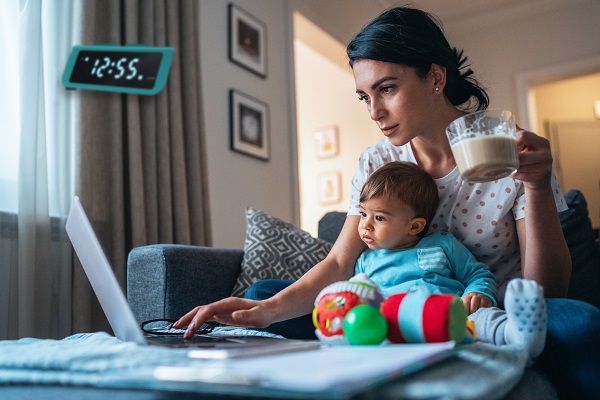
12:55
